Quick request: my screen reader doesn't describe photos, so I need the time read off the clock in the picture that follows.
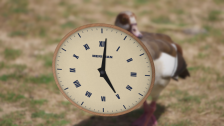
5:01
